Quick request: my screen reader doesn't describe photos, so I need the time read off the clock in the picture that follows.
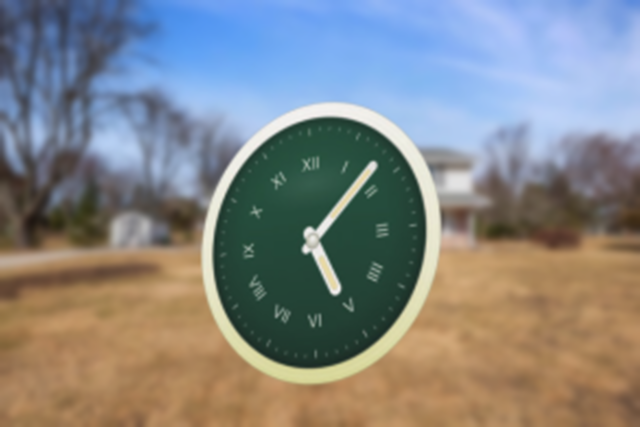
5:08
